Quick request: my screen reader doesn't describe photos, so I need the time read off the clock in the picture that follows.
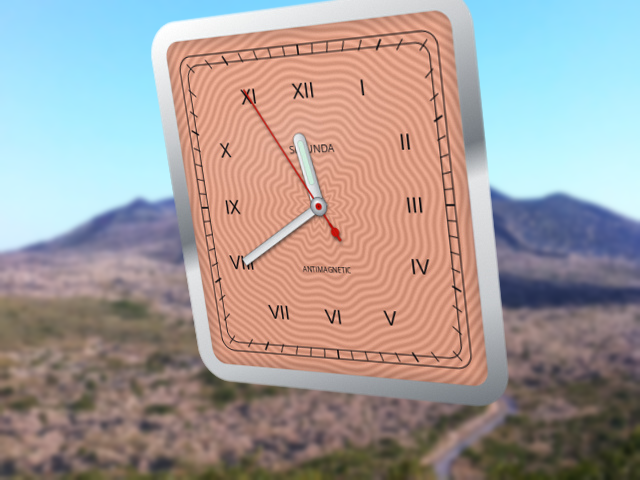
11:39:55
